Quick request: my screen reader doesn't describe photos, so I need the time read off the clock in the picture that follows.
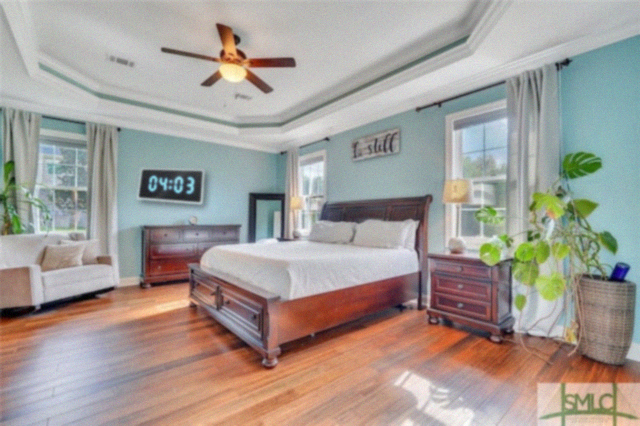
4:03
